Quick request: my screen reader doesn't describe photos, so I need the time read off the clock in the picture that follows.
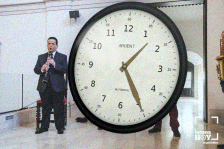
1:25
